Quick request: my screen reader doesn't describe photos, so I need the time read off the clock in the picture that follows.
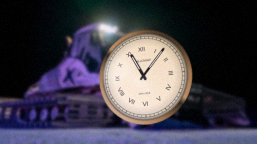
11:07
